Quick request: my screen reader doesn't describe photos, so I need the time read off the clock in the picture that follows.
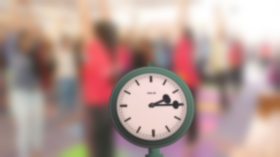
2:15
